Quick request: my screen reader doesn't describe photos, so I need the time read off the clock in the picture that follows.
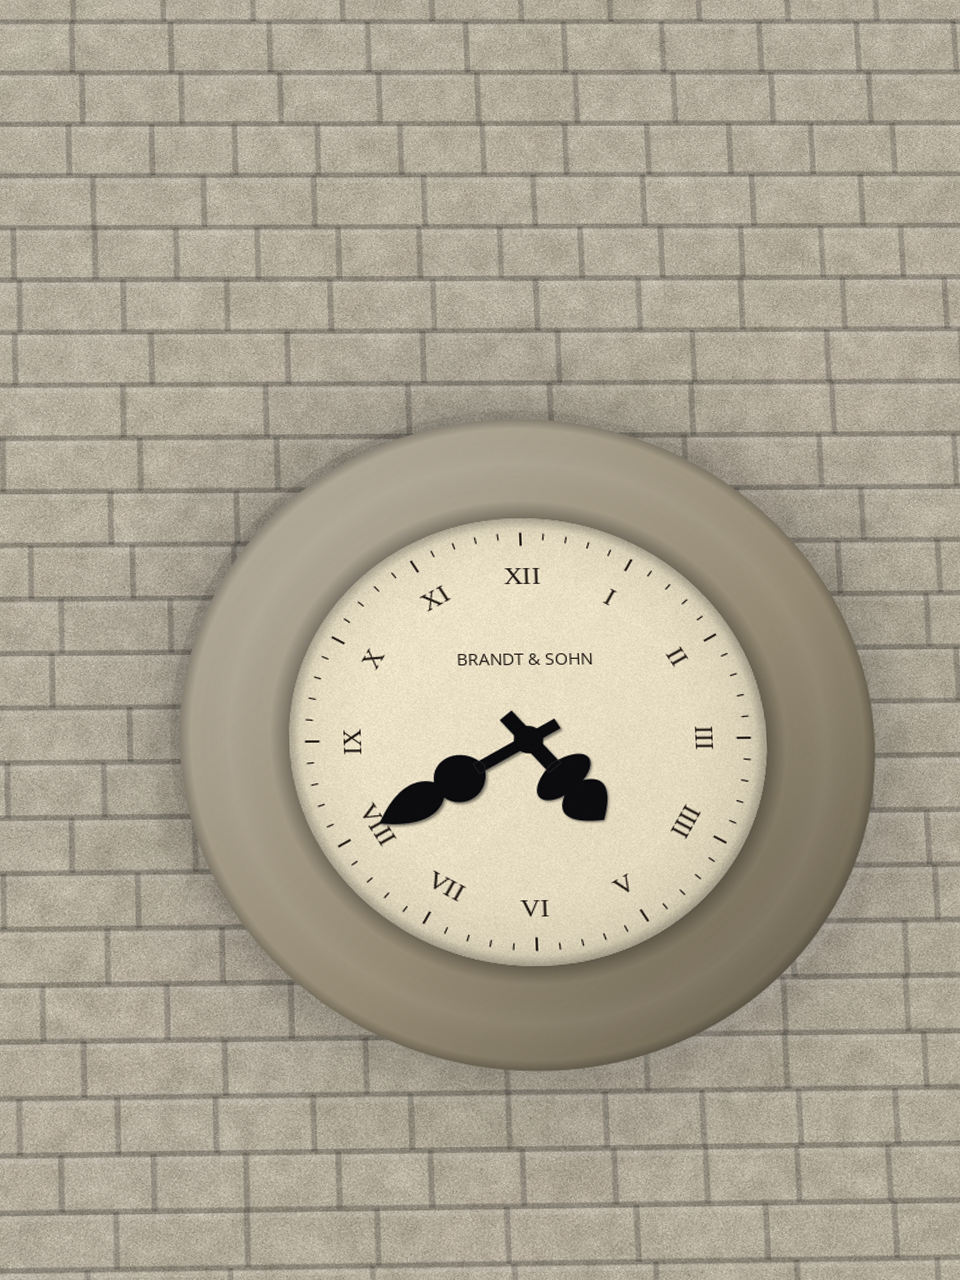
4:40
